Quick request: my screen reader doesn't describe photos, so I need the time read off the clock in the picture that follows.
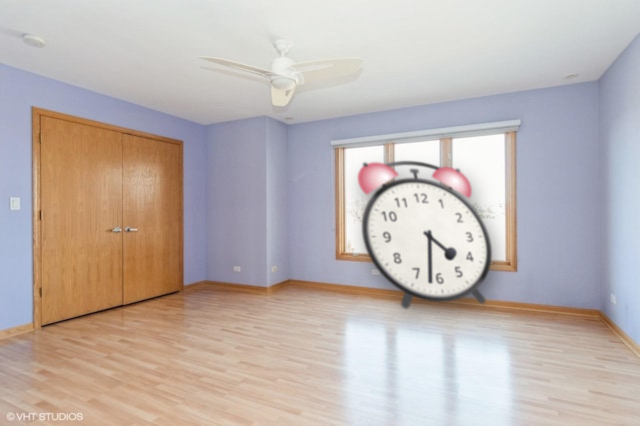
4:32
